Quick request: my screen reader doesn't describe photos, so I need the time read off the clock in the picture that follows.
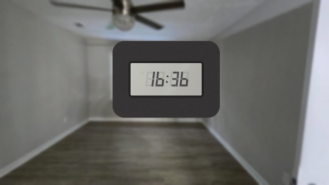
16:36
